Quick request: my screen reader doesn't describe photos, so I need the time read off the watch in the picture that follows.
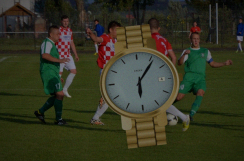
6:06
